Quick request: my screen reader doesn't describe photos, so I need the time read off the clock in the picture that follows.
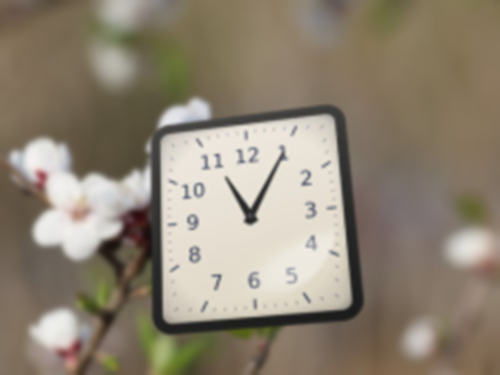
11:05
